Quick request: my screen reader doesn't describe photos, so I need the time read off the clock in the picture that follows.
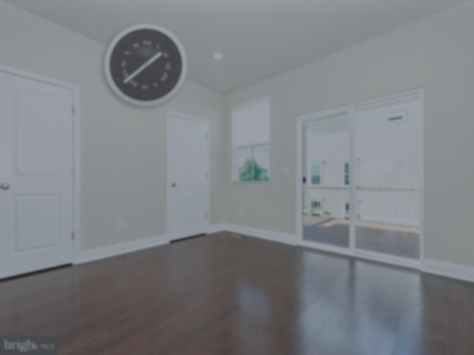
1:38
